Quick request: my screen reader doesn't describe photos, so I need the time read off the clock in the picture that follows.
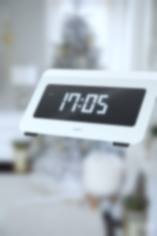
17:05
